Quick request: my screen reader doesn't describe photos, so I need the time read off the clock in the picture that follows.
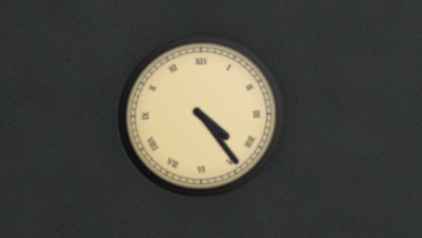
4:24
